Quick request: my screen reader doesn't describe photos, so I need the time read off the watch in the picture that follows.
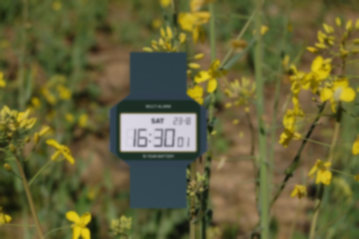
16:30
